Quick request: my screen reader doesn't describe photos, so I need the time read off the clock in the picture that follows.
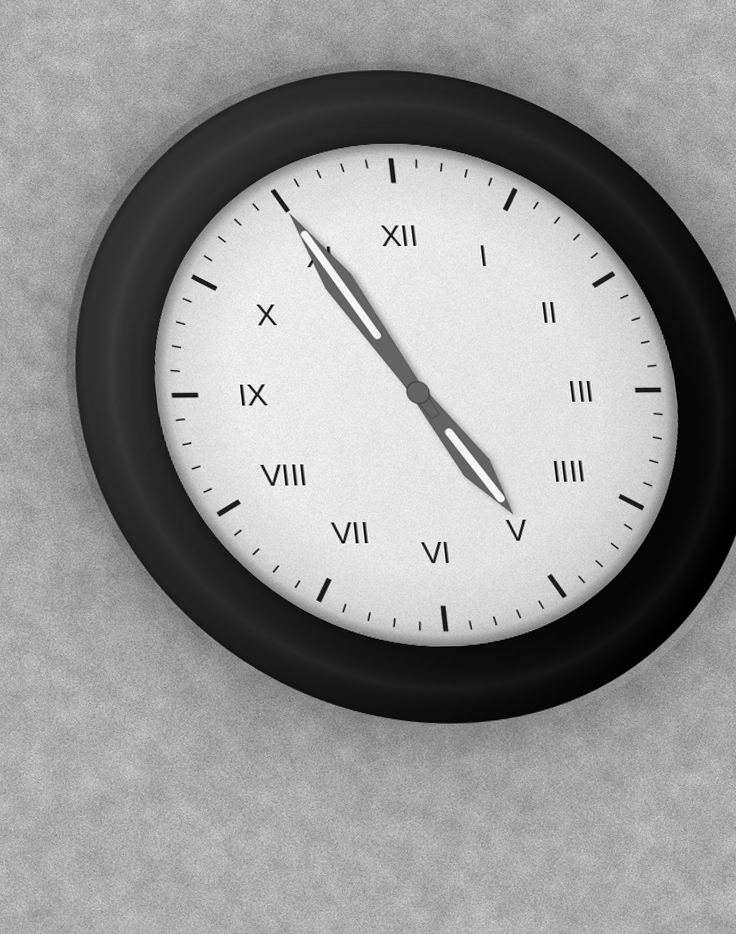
4:55
